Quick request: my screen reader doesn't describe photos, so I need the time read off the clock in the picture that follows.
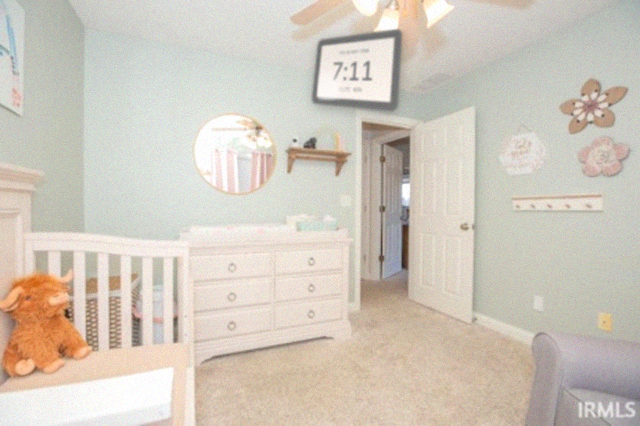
7:11
